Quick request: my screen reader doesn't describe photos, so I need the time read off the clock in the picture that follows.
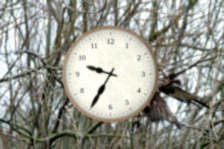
9:35
